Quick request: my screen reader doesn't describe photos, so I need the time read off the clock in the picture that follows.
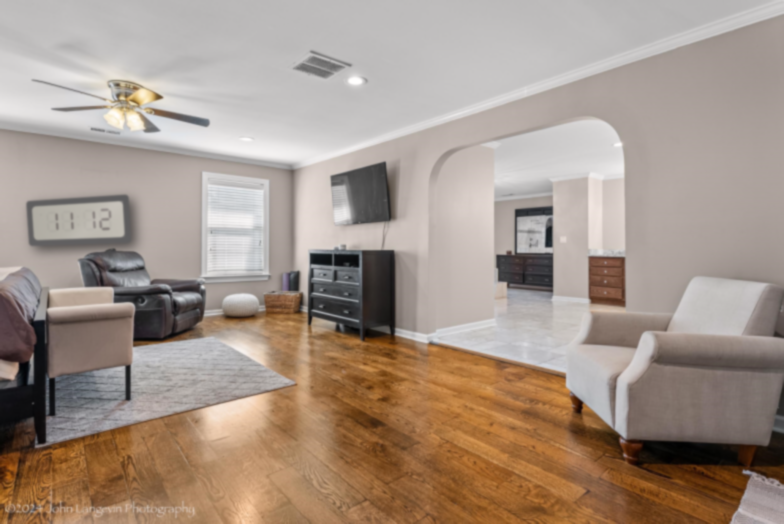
11:12
